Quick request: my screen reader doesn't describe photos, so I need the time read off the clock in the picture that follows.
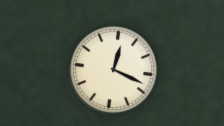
12:18
